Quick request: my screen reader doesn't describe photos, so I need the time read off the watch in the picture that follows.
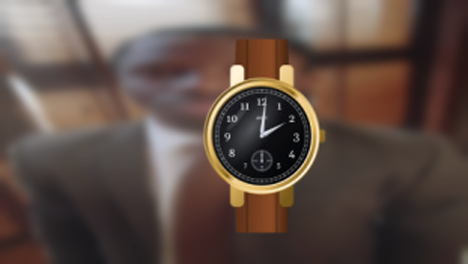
2:01
